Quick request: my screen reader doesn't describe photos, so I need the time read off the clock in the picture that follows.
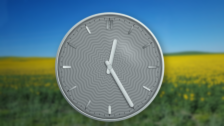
12:25
